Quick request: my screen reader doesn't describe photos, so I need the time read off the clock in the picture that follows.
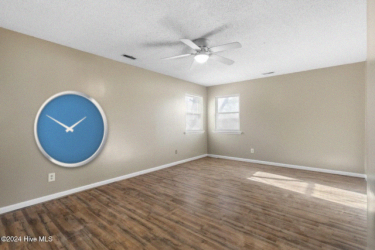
1:50
